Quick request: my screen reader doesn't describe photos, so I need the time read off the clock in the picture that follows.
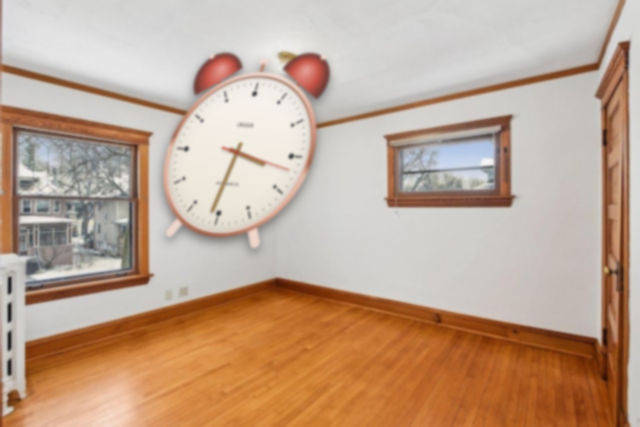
3:31:17
